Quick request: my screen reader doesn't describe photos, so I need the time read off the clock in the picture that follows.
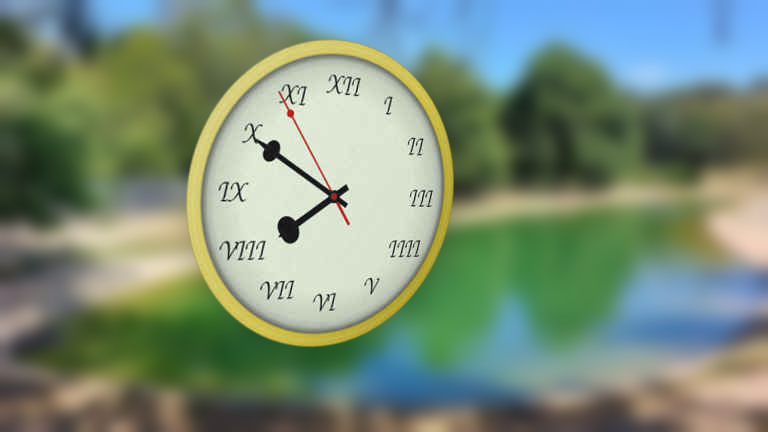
7:49:54
